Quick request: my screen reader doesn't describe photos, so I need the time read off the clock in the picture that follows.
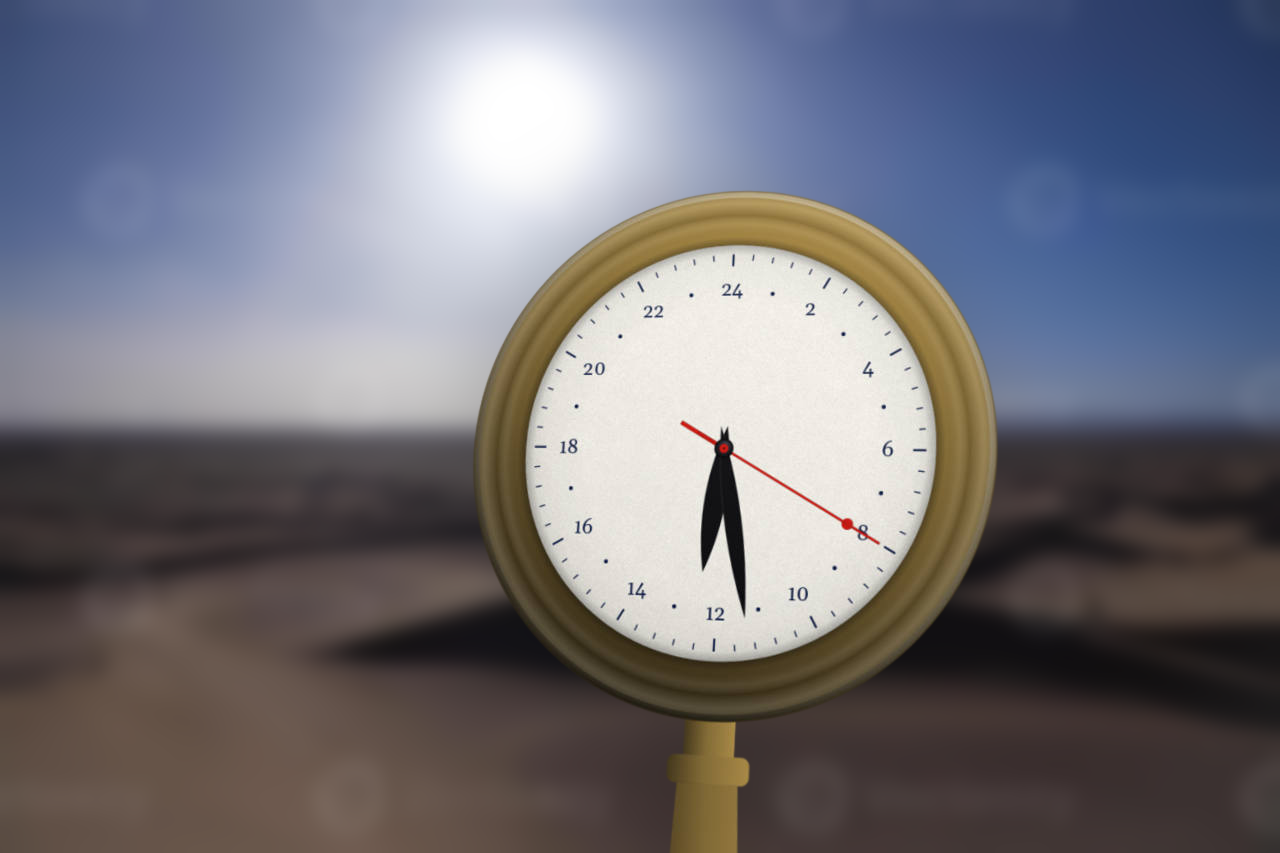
12:28:20
